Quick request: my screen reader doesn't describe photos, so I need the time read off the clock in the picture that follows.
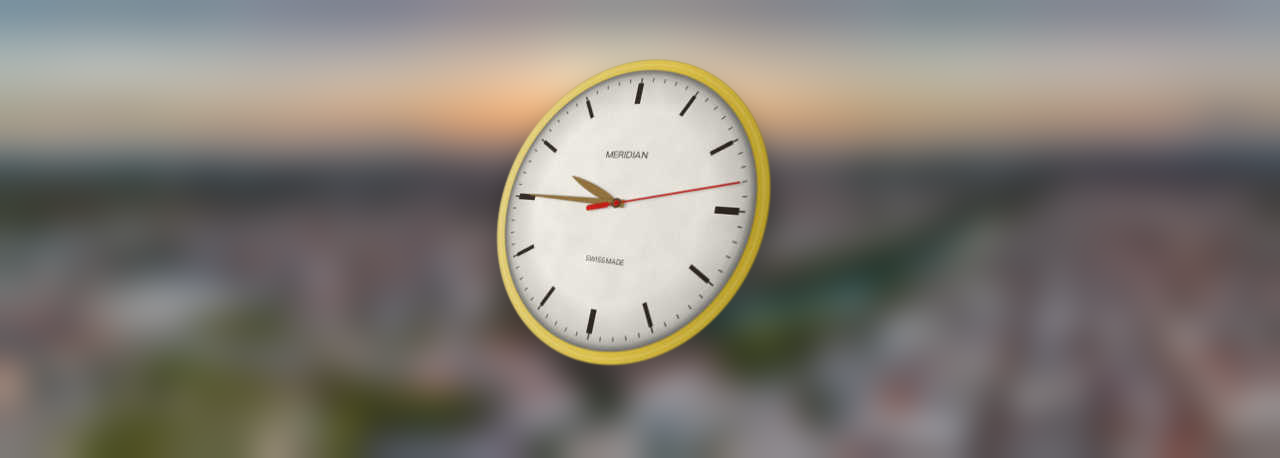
9:45:13
